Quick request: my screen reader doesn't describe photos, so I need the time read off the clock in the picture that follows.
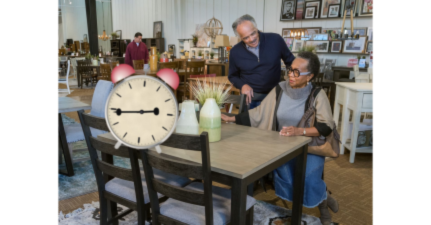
2:44
